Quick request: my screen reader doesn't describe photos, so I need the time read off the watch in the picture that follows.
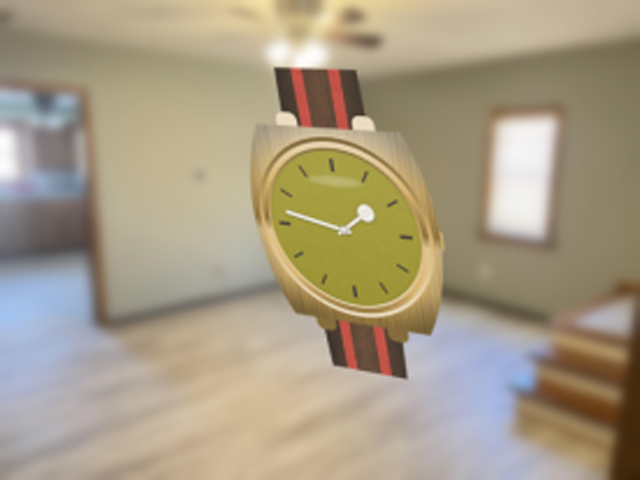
1:47
